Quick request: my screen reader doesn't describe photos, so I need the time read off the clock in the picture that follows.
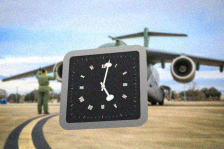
5:02
